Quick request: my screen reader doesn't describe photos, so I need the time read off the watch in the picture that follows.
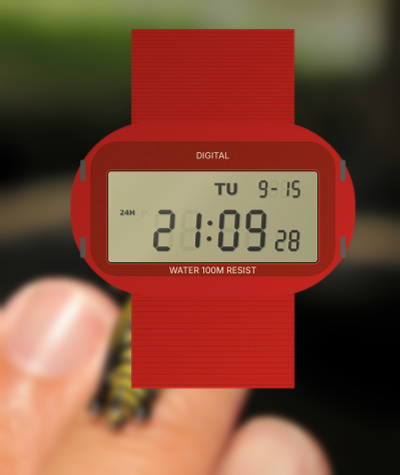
21:09:28
